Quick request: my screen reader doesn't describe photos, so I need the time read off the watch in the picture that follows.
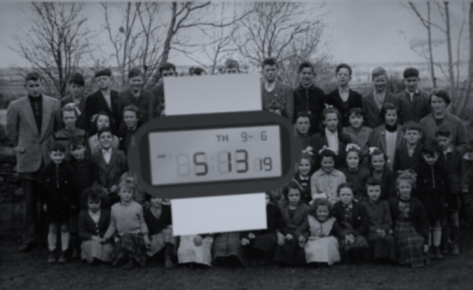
5:13:19
